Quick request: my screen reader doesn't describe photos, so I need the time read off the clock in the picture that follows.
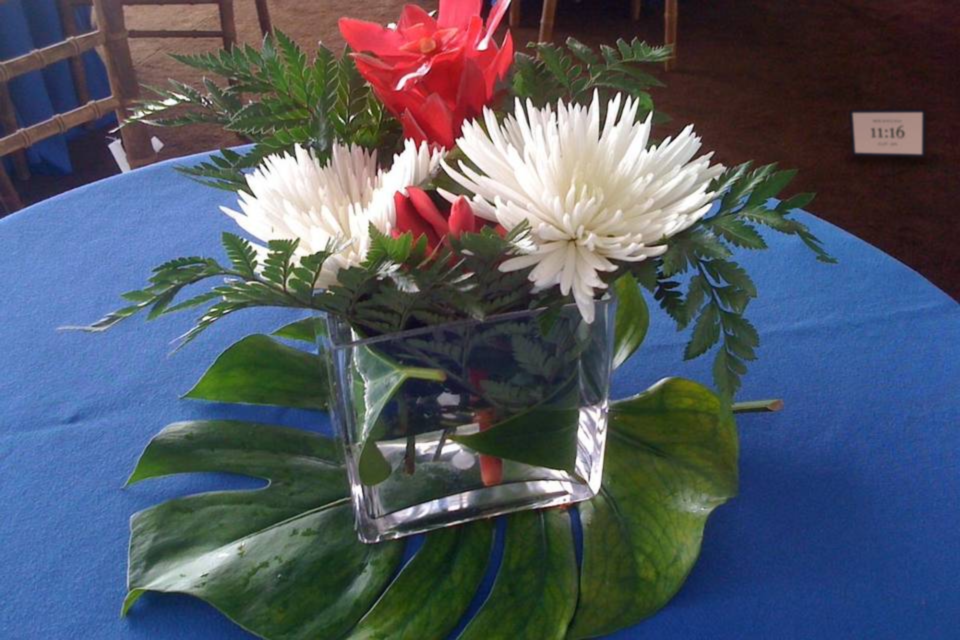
11:16
